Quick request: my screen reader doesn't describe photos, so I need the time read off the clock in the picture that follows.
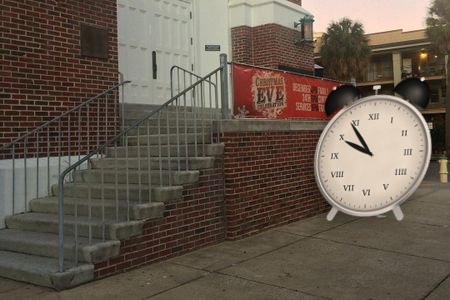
9:54
